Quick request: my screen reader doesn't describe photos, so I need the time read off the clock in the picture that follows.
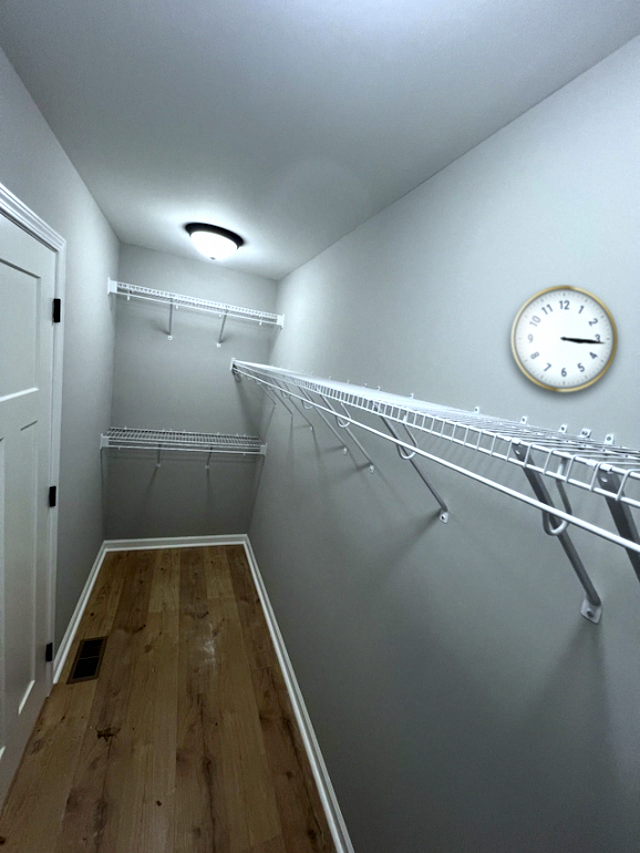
3:16
